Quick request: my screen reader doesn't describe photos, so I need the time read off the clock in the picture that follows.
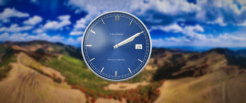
2:10
